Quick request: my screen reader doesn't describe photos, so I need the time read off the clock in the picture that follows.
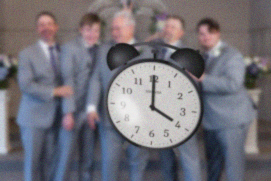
4:00
